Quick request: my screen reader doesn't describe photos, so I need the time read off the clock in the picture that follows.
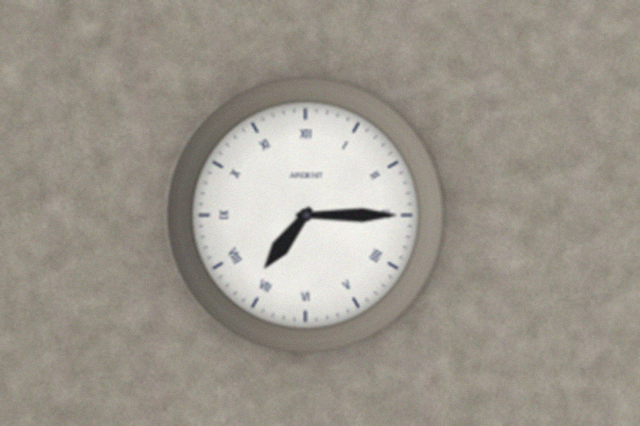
7:15
